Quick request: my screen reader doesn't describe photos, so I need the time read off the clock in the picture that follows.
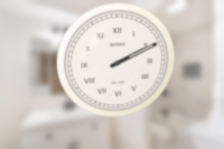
2:11
